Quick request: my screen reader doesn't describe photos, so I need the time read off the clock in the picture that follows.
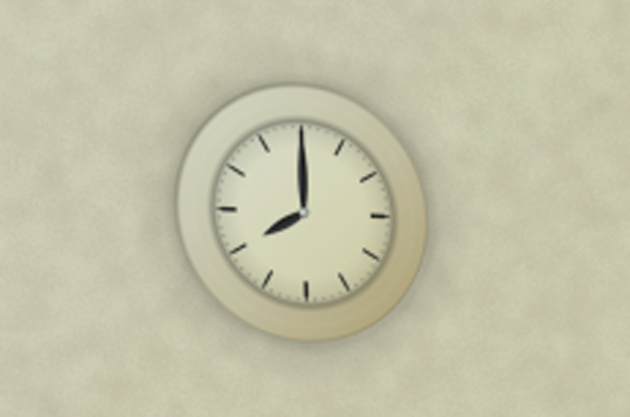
8:00
